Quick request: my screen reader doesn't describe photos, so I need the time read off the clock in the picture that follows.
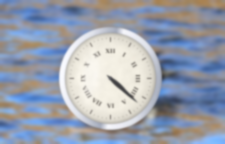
4:22
